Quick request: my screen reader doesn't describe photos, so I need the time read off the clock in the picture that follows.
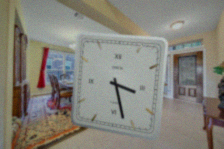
3:27
